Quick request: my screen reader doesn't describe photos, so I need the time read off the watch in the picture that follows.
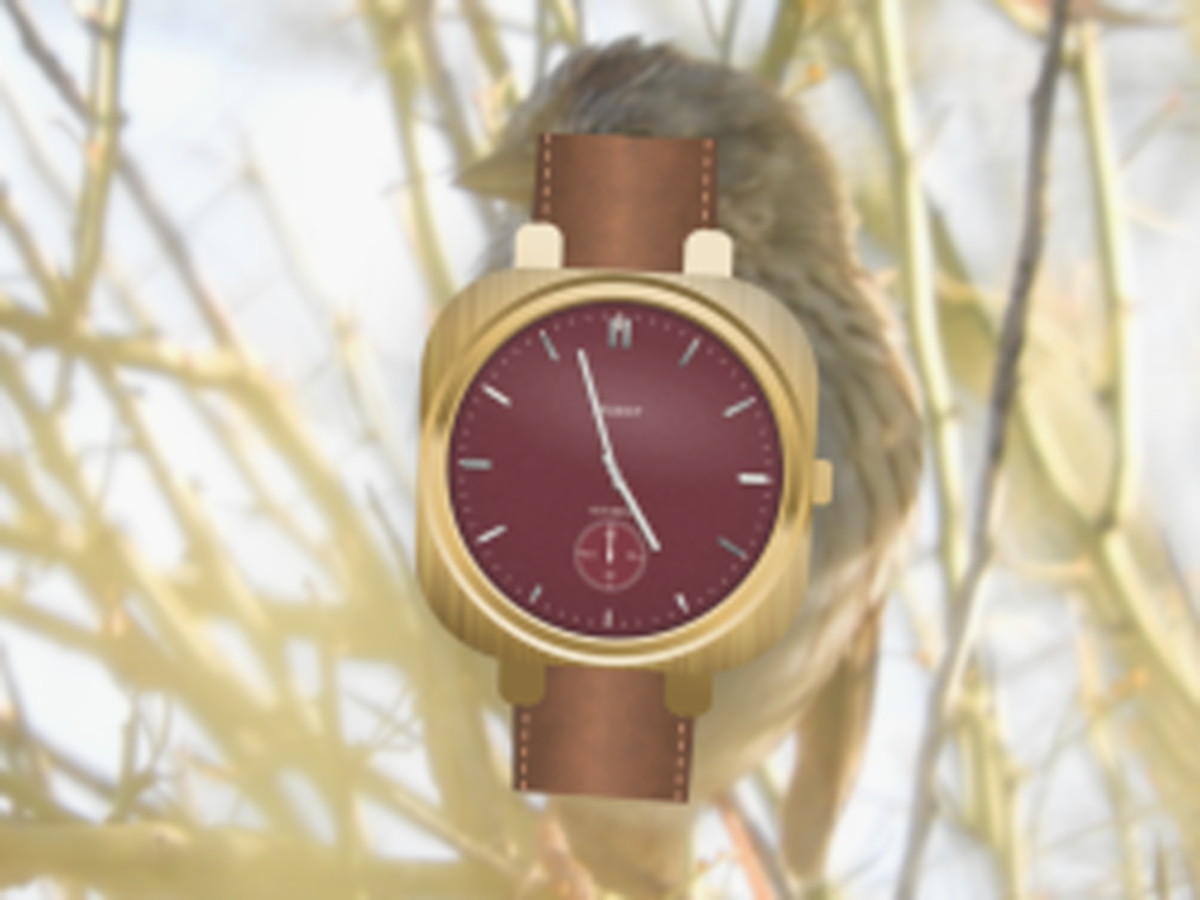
4:57
